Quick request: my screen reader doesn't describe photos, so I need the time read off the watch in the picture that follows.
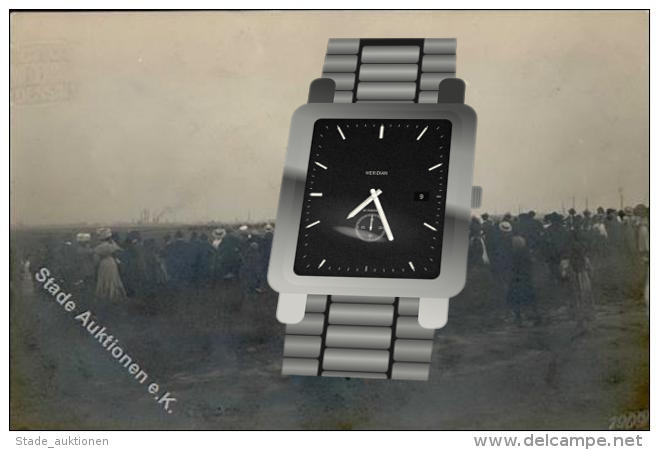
7:26
